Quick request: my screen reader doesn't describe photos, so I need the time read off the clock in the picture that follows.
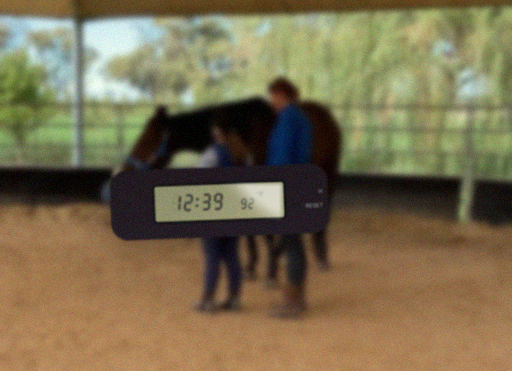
12:39
